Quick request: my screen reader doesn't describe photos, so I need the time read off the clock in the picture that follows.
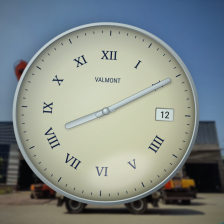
8:10
